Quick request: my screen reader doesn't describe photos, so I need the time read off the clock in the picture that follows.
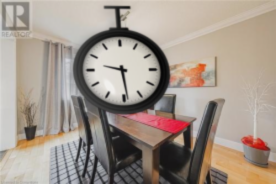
9:29
